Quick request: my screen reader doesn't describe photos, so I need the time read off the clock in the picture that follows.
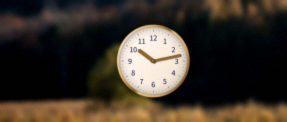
10:13
